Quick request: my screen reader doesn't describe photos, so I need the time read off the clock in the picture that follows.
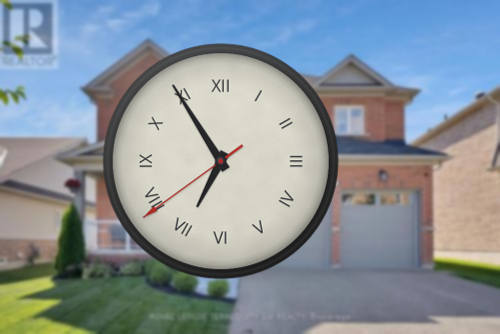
6:54:39
